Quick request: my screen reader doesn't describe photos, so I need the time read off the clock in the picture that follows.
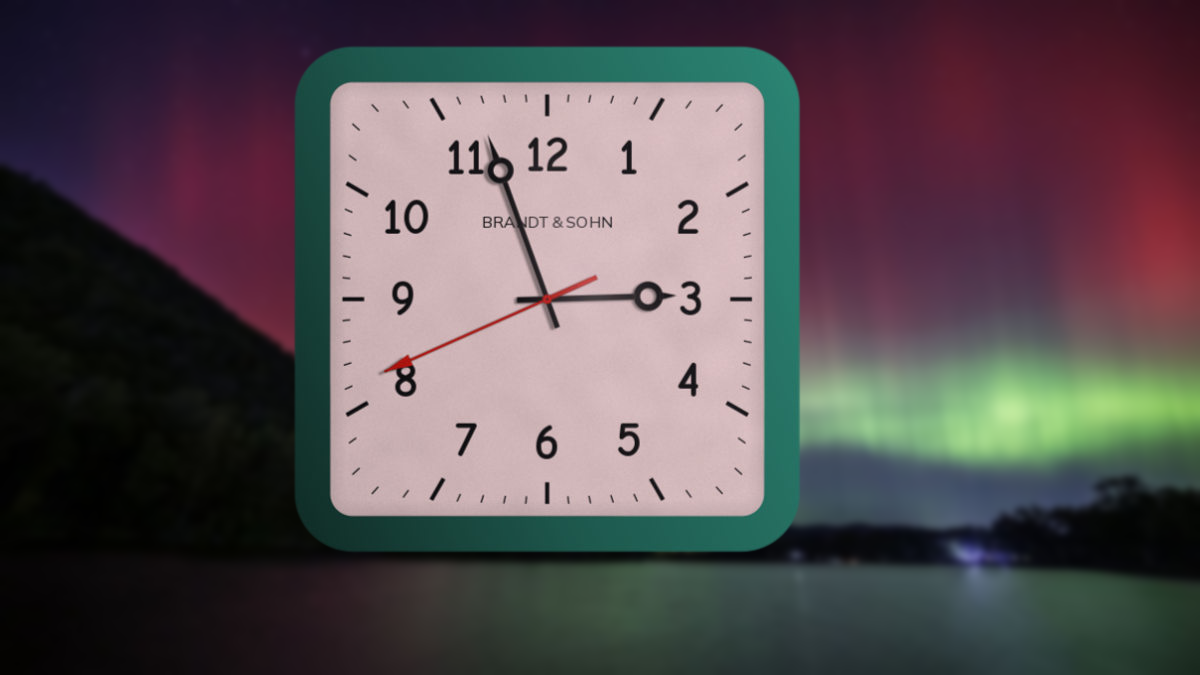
2:56:41
